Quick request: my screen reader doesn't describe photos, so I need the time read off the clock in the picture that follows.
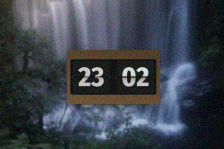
23:02
